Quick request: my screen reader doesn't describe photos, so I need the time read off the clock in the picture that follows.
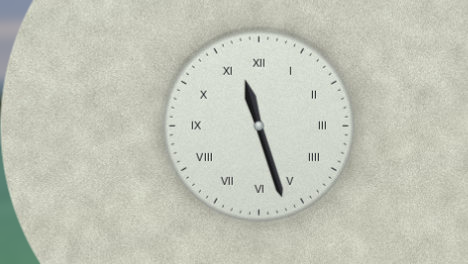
11:27
